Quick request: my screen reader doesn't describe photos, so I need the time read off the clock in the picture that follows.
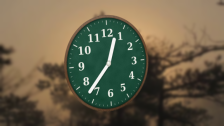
12:37
